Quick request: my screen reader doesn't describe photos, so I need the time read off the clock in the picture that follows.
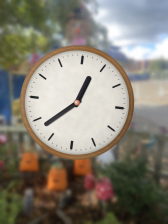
12:38
